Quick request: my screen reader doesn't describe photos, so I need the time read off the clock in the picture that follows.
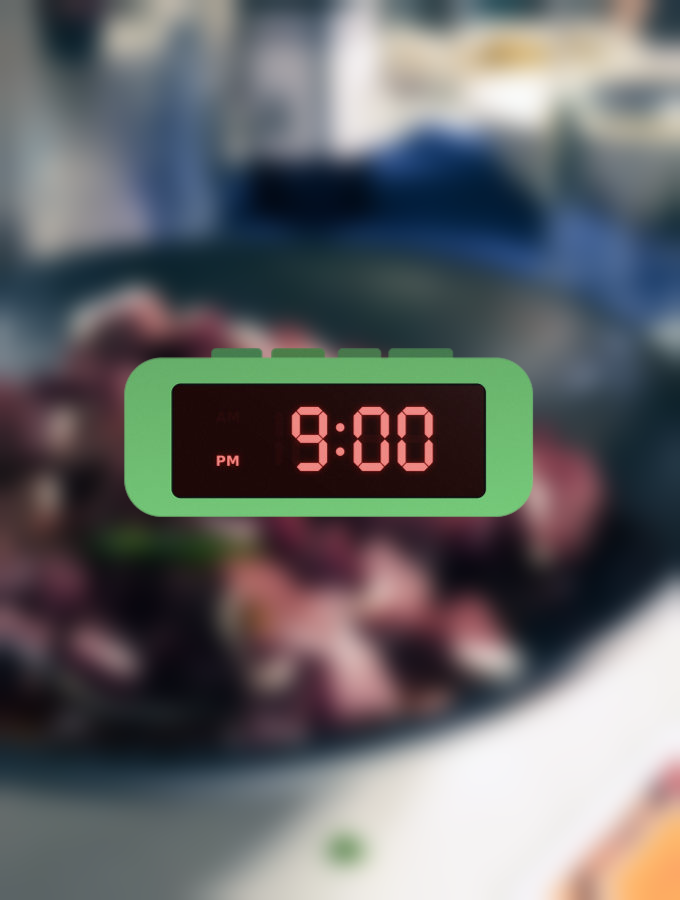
9:00
